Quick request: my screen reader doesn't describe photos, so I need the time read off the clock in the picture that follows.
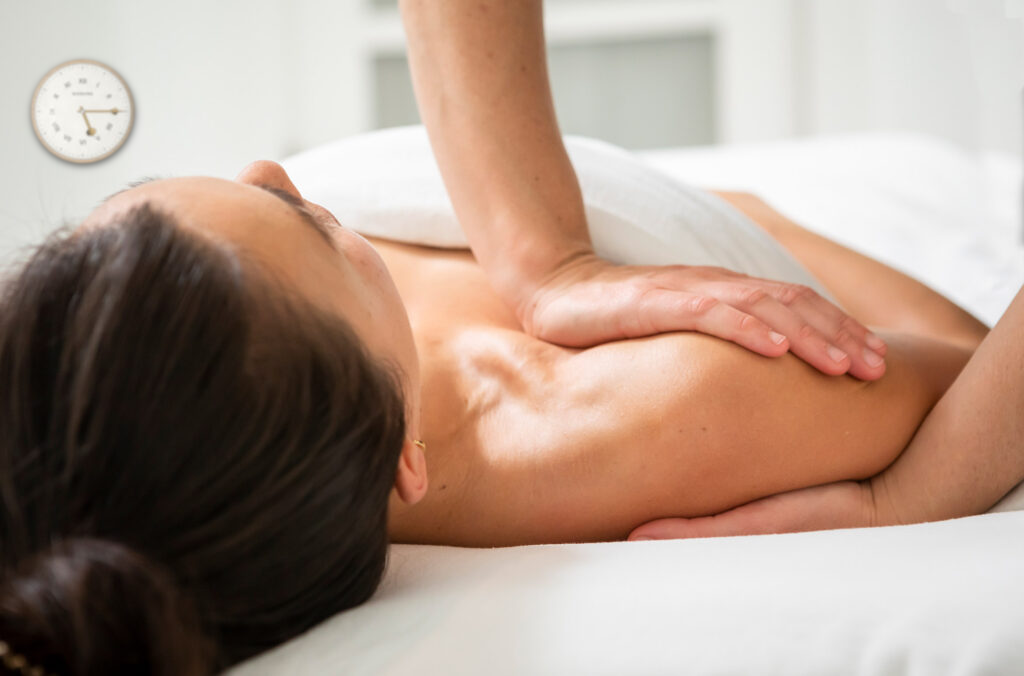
5:15
